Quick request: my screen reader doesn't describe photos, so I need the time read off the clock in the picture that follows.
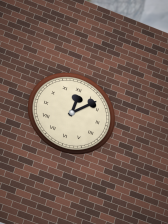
12:07
